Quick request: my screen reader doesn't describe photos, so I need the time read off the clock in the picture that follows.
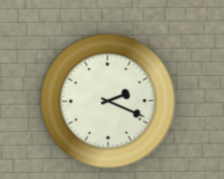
2:19
